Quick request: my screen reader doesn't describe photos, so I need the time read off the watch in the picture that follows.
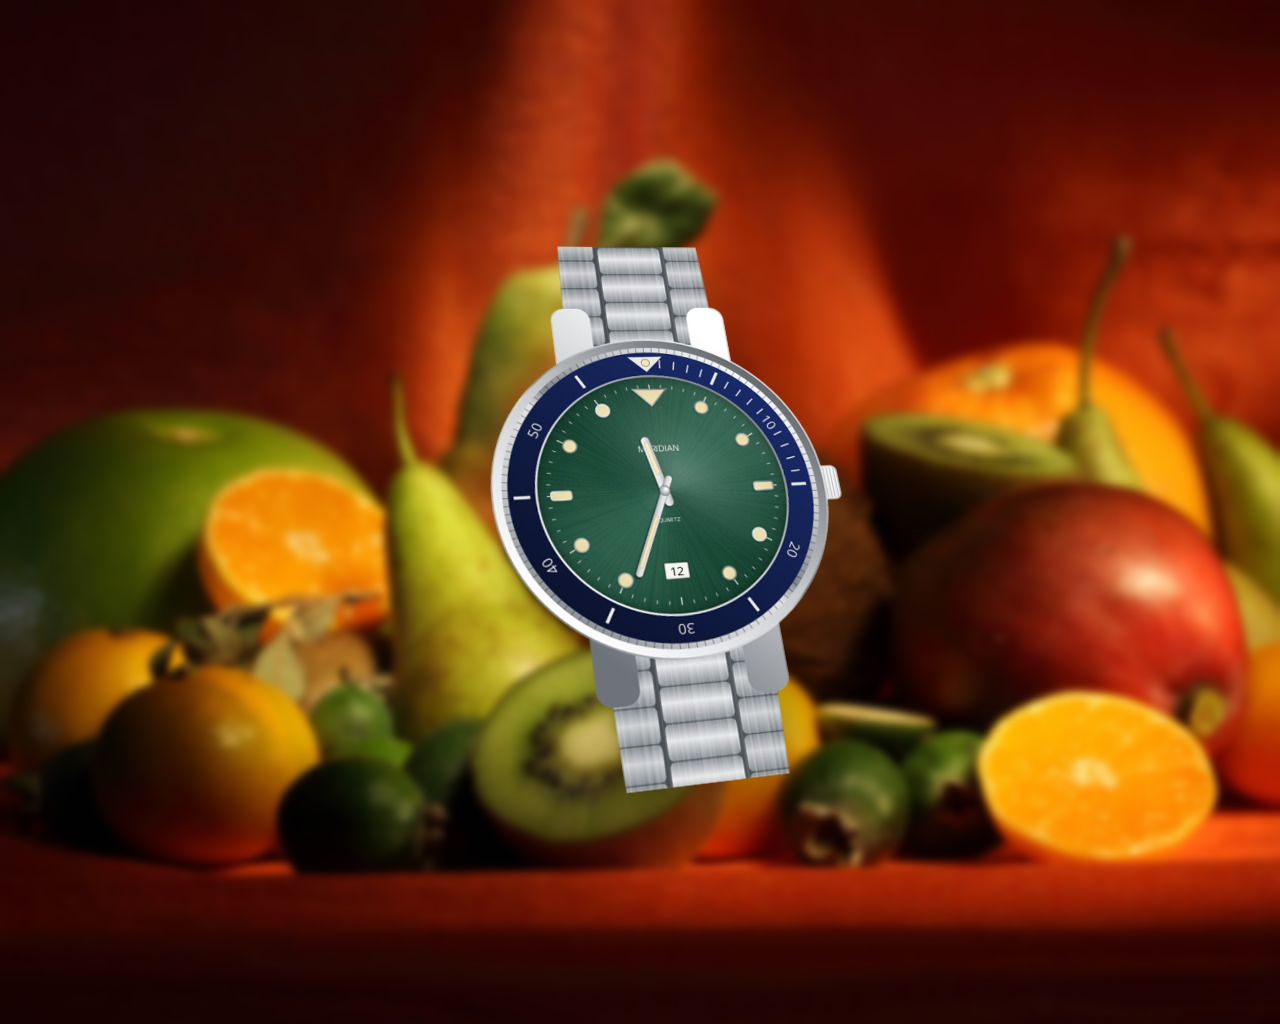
11:34
